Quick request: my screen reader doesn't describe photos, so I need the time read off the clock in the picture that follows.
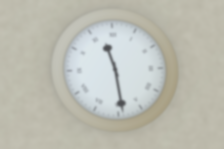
11:29
